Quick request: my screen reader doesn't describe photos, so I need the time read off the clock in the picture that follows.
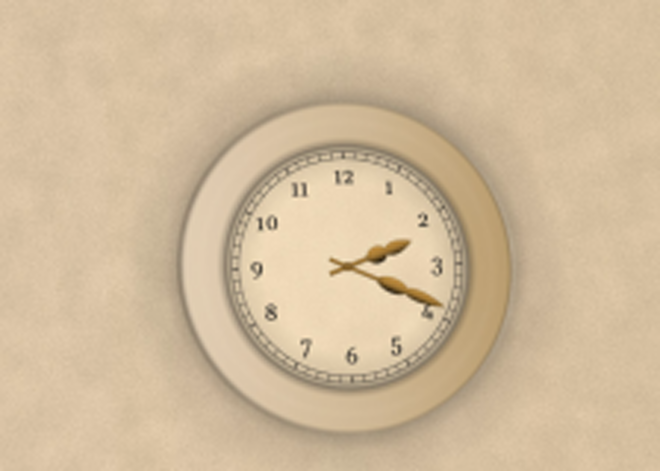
2:19
